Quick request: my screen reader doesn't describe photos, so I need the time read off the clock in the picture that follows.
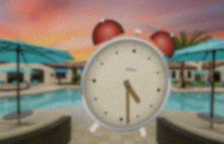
4:28
